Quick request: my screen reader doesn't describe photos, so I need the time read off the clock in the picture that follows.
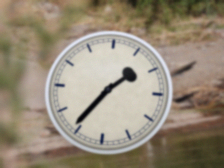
1:36
